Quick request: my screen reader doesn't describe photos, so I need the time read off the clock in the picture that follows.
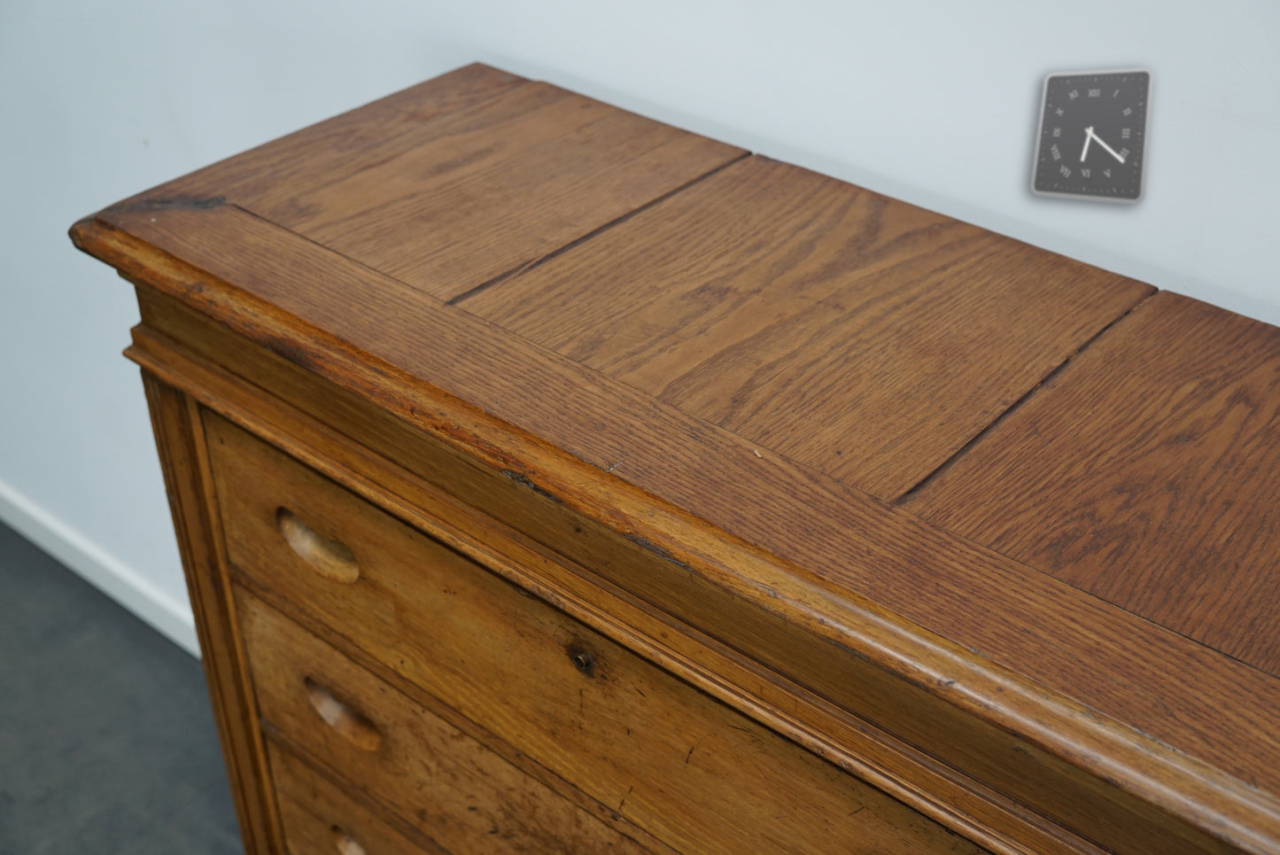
6:21
